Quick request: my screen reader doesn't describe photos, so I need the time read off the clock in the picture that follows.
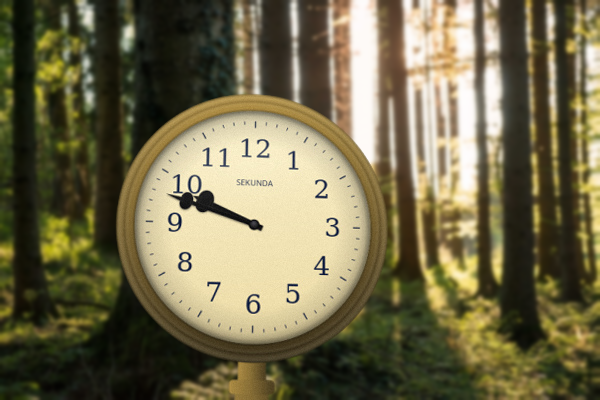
9:48
